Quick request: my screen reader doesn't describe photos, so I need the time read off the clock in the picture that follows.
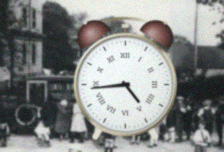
4:44
